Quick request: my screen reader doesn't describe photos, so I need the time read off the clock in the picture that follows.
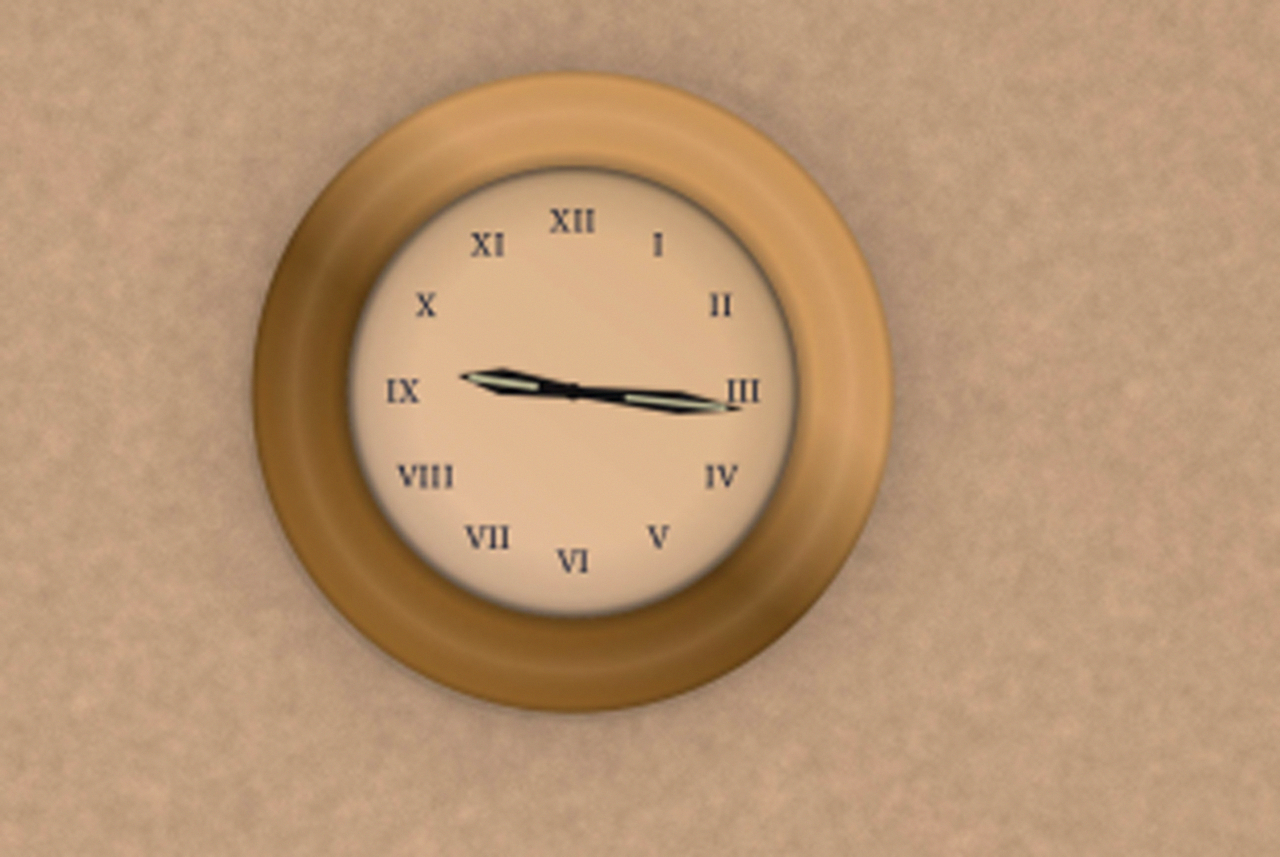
9:16
